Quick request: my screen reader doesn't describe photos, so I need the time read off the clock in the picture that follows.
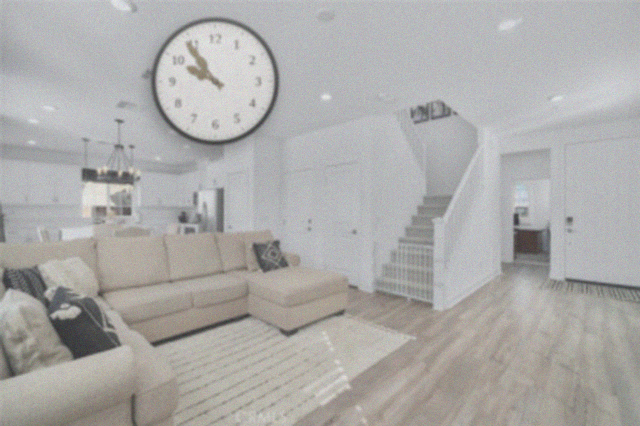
9:54
